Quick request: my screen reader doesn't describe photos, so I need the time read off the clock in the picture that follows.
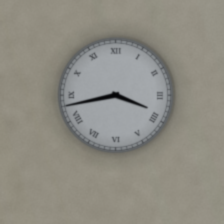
3:43
